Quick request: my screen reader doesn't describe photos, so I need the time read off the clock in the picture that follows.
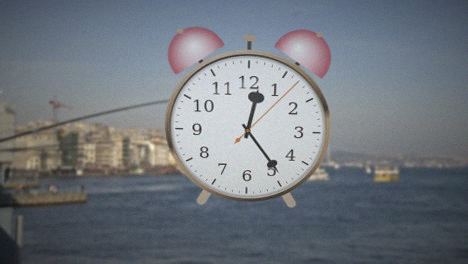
12:24:07
